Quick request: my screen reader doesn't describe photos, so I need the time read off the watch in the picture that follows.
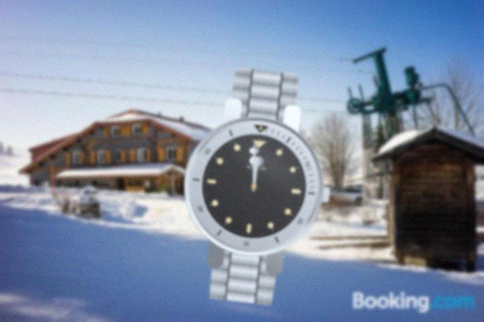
11:59
